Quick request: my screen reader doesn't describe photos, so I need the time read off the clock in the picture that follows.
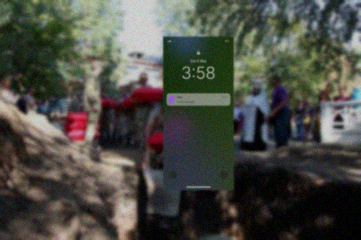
3:58
